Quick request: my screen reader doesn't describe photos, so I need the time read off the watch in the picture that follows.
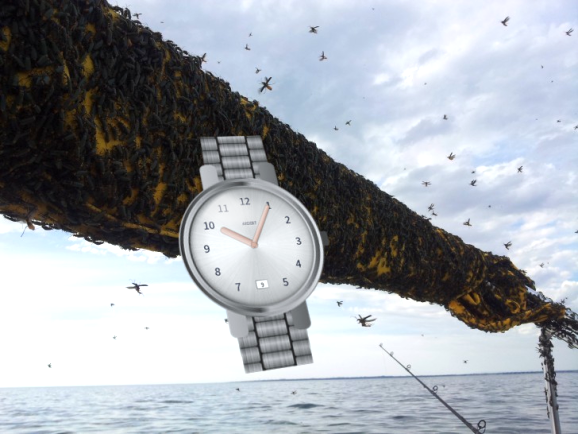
10:05
